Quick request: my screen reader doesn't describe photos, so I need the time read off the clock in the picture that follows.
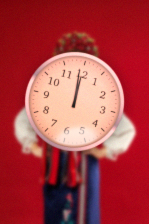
11:59
